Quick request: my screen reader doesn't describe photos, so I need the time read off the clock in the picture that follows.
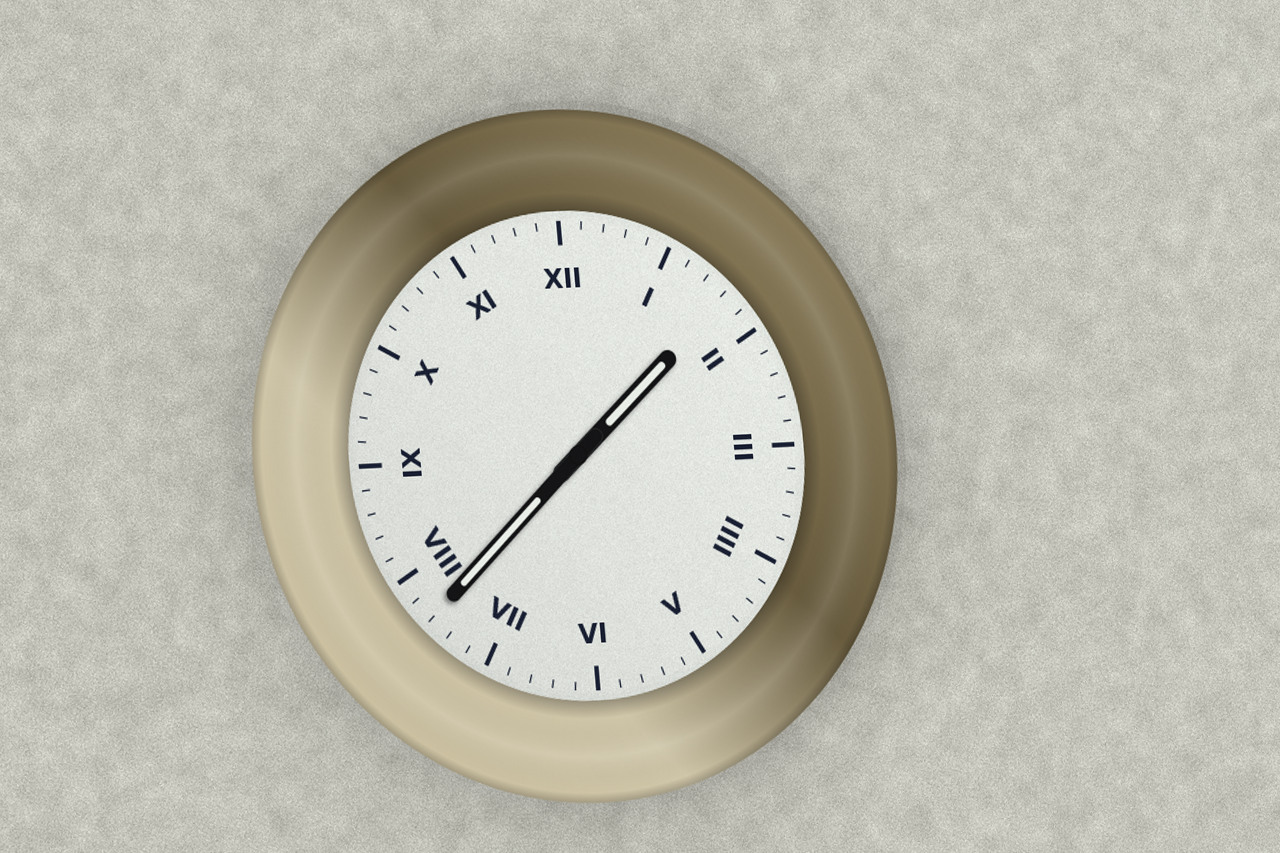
1:38
